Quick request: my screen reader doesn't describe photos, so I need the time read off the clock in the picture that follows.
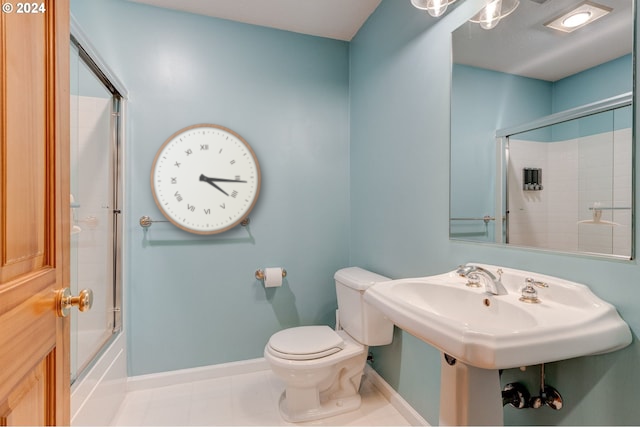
4:16
